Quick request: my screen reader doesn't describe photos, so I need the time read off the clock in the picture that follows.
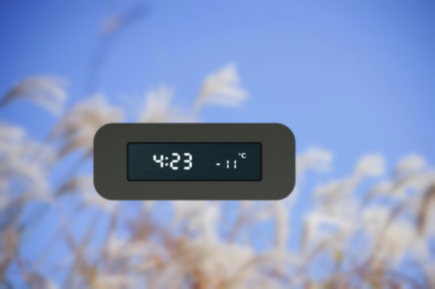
4:23
